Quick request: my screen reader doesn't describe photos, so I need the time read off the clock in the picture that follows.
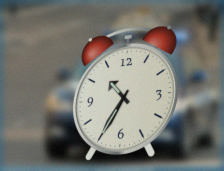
10:35
